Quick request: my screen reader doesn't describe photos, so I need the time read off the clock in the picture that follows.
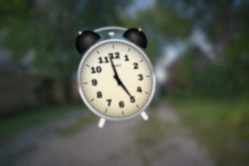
4:58
